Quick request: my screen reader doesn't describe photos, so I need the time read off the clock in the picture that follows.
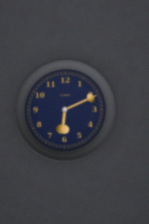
6:11
